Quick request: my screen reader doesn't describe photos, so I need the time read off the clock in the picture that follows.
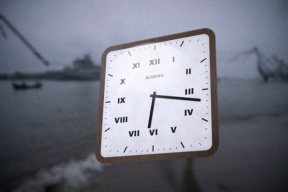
6:17
